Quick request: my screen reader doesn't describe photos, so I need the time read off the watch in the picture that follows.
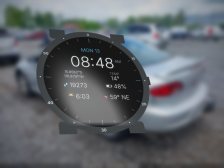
8:48
